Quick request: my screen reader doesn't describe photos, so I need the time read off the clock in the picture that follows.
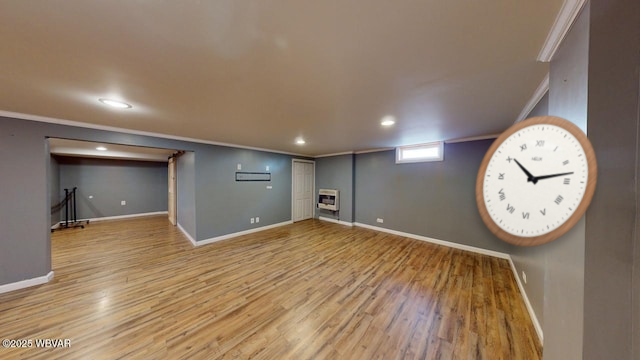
10:13
